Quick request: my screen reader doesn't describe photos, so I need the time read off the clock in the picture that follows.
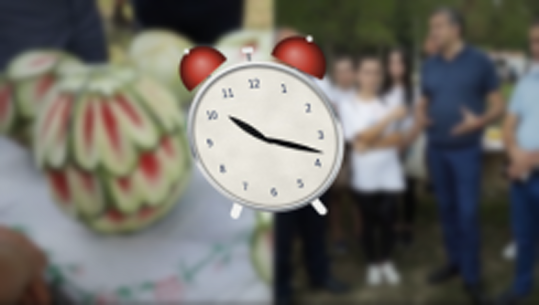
10:18
